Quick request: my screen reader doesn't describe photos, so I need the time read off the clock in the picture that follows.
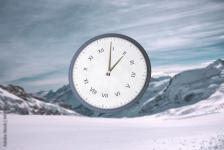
2:04
